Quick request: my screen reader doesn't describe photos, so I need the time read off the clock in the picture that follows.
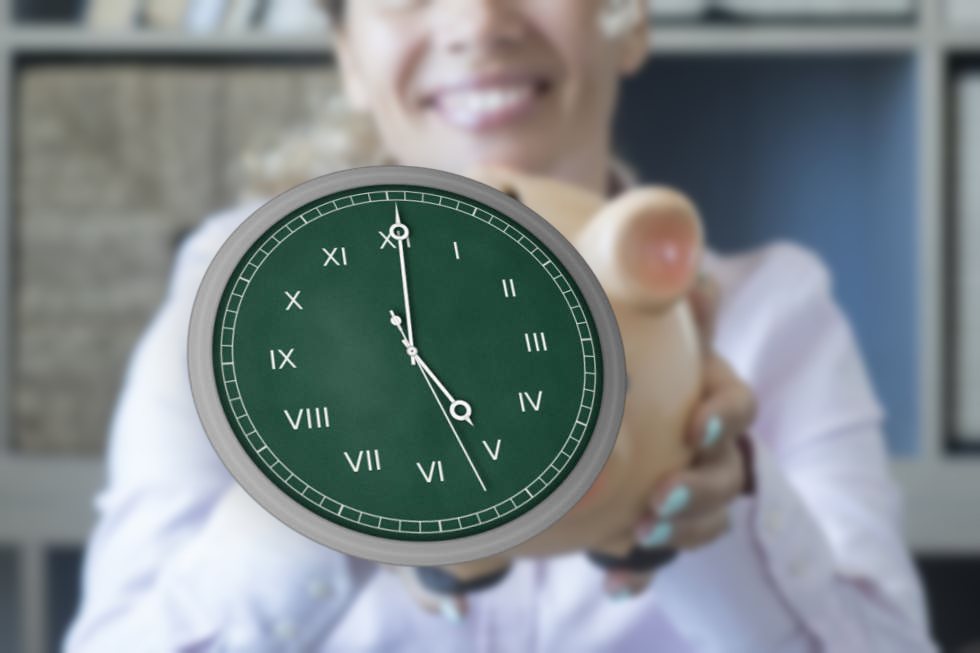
5:00:27
